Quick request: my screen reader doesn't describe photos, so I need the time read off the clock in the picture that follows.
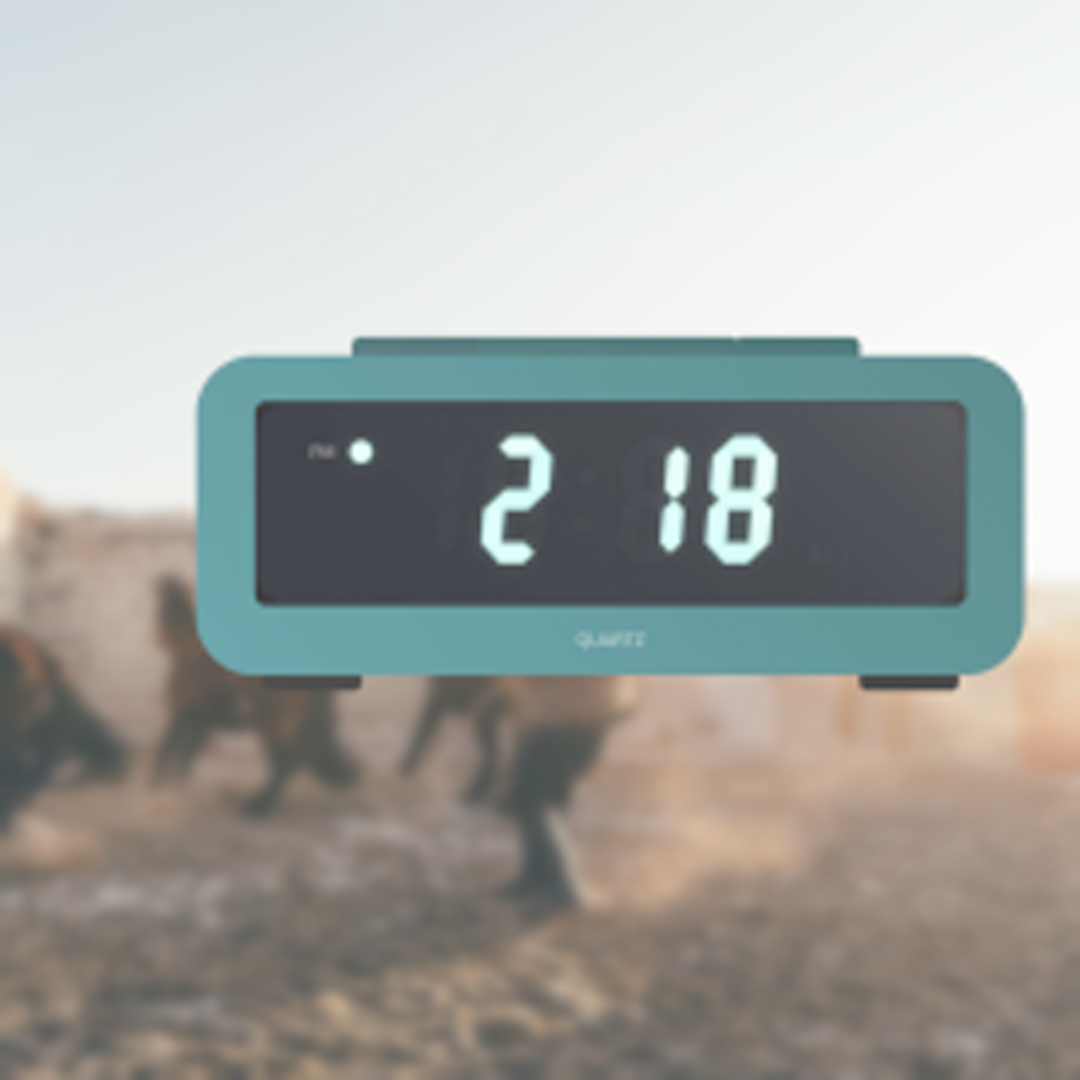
2:18
